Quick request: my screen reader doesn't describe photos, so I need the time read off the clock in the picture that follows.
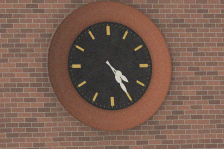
4:25
